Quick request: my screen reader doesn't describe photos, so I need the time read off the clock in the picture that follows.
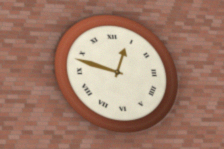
12:48
